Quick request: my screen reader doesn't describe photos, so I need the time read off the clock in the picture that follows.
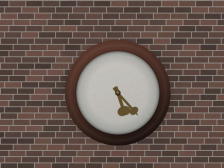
5:23
